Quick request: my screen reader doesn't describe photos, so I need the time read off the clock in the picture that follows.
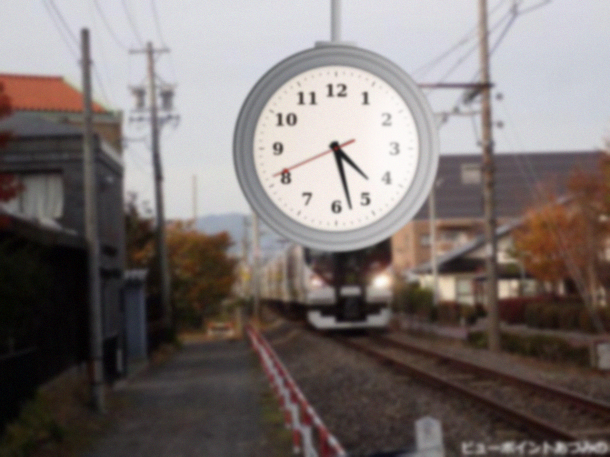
4:27:41
